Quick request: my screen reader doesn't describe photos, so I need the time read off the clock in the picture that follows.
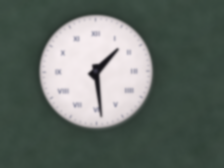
1:29
